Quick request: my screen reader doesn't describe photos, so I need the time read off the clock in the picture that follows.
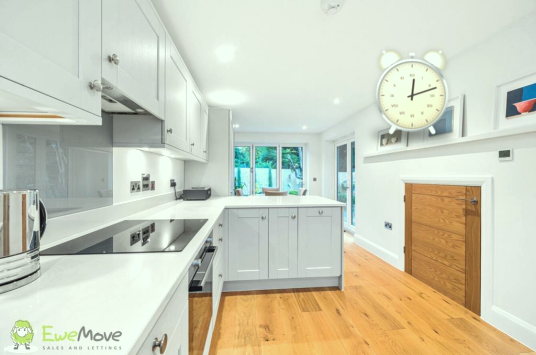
12:12
